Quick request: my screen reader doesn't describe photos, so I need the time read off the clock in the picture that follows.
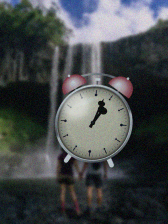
1:03
